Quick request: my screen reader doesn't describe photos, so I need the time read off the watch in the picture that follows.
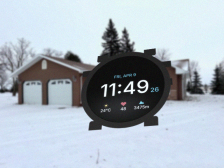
11:49
